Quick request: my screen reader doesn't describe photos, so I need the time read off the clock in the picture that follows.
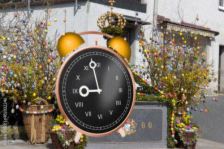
8:58
